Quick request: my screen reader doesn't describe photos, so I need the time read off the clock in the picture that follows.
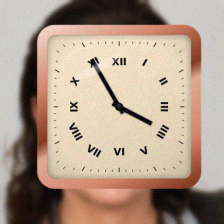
3:55
